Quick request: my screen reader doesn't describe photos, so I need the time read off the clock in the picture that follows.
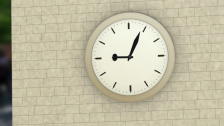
9:04
